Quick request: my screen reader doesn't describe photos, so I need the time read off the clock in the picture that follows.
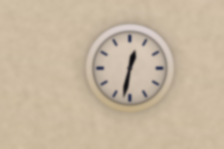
12:32
